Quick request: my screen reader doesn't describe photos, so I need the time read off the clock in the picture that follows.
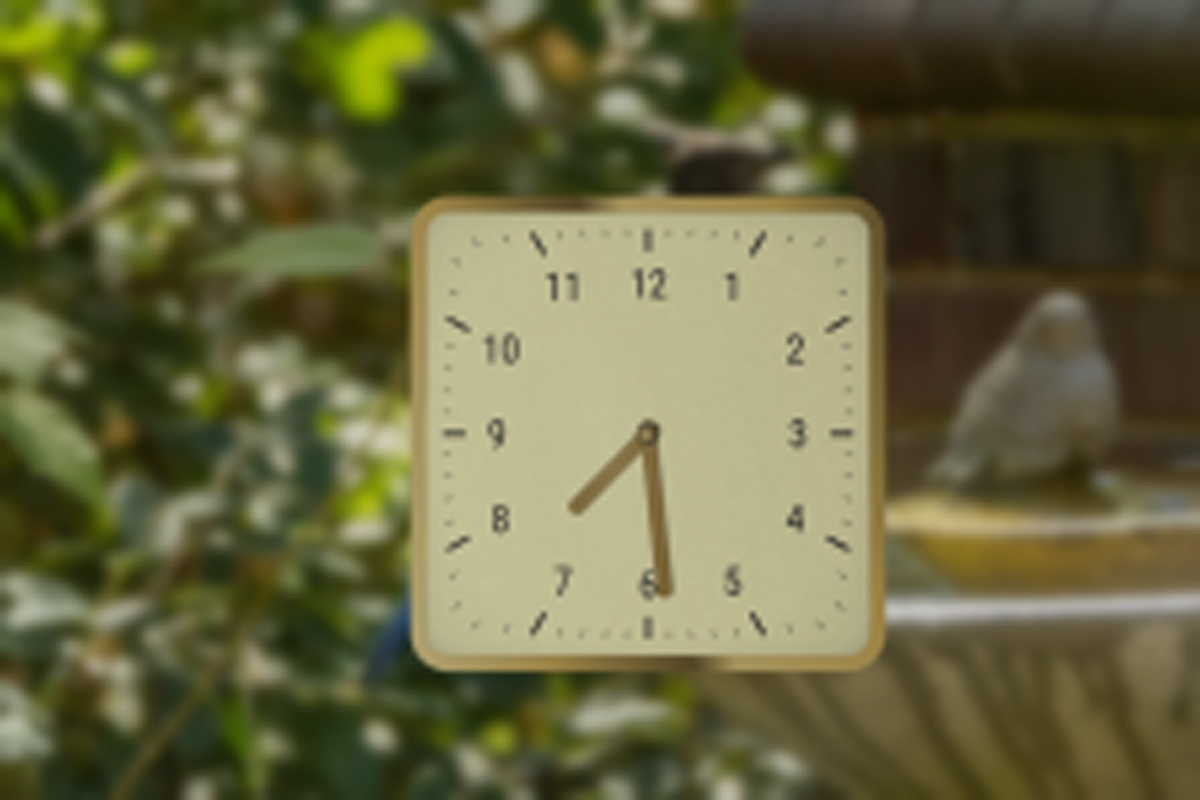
7:29
